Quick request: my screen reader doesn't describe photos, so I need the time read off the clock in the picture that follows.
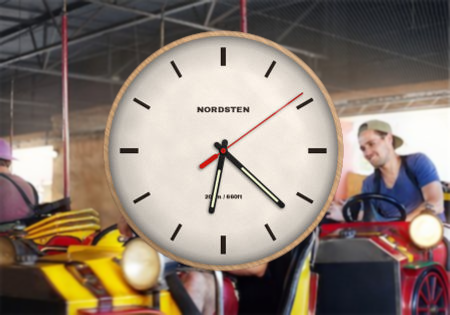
6:22:09
